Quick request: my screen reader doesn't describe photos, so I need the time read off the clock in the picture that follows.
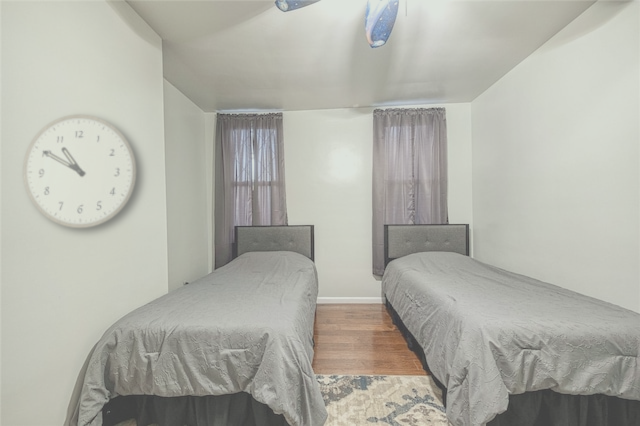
10:50
